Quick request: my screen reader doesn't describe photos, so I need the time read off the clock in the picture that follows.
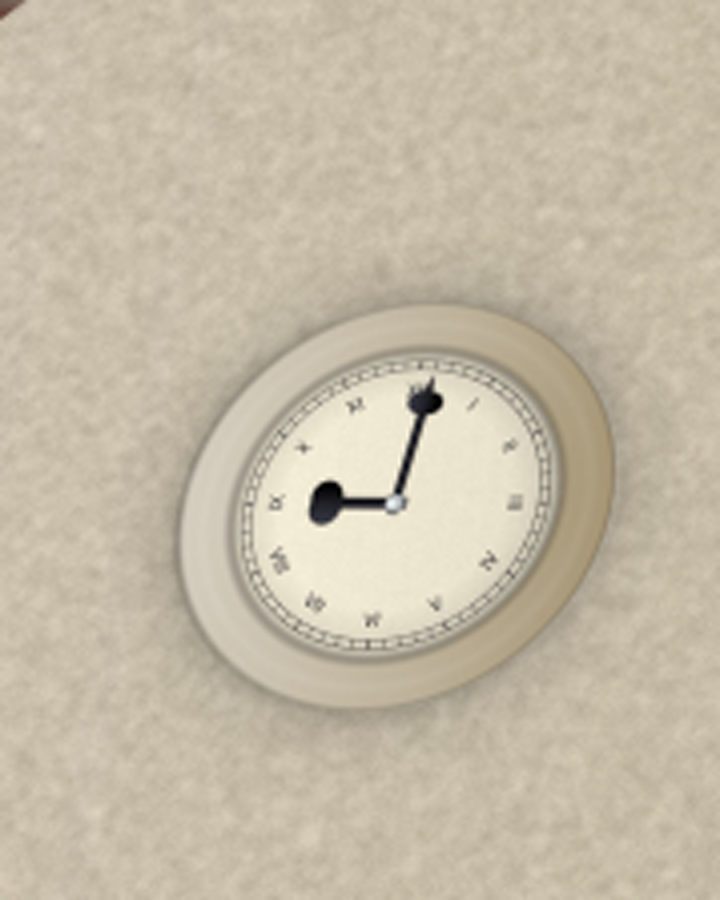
9:01
